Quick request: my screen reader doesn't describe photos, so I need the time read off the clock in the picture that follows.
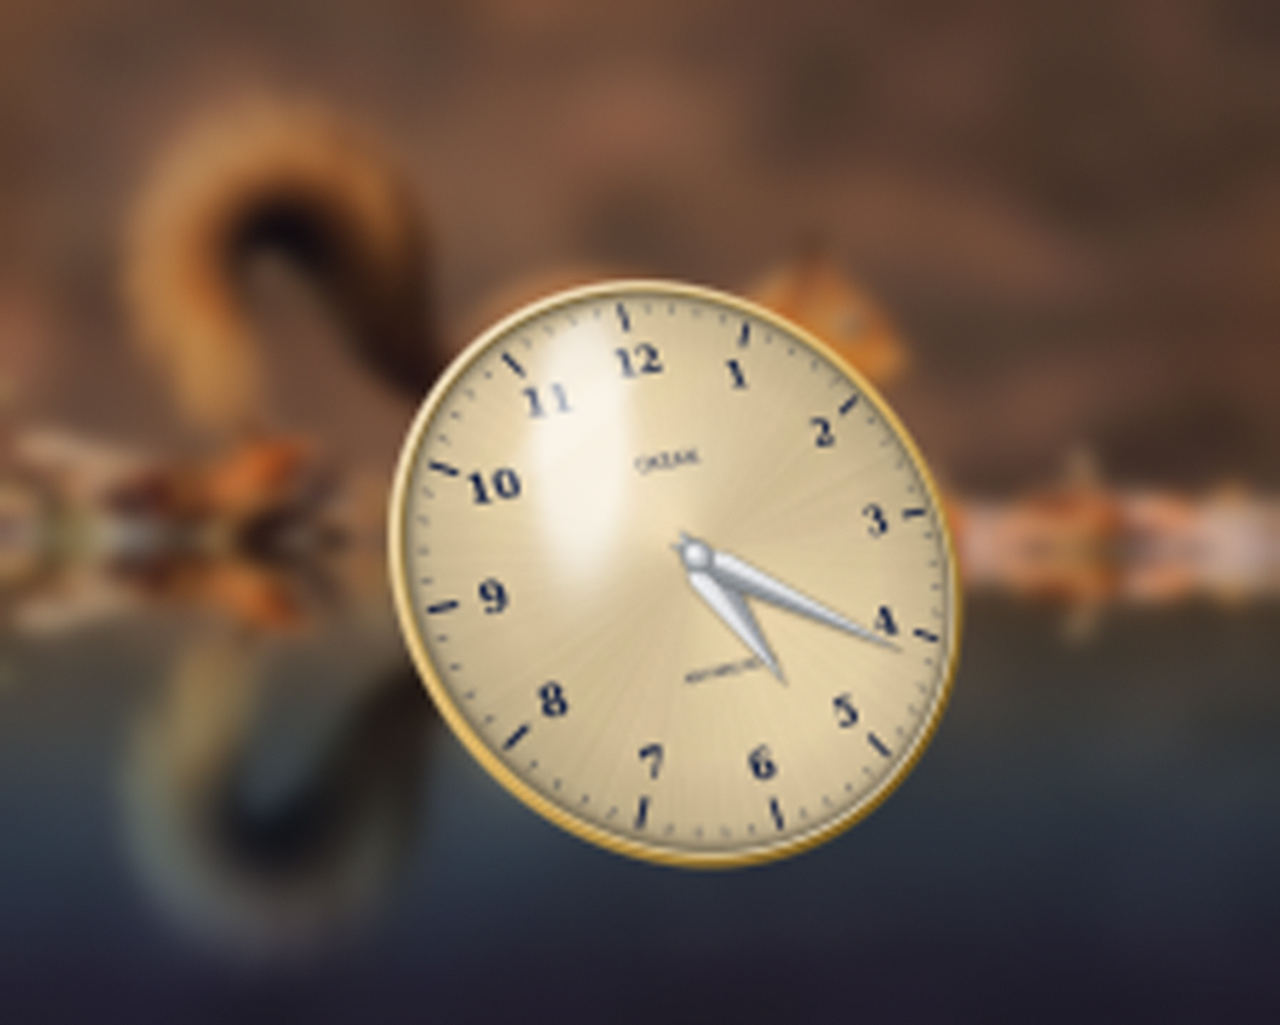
5:21
